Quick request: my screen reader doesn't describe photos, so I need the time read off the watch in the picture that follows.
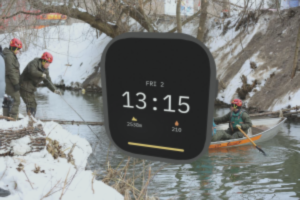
13:15
